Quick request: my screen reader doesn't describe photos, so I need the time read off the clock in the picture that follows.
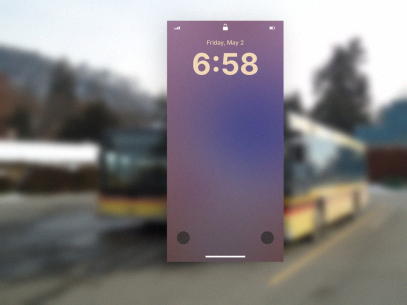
6:58
